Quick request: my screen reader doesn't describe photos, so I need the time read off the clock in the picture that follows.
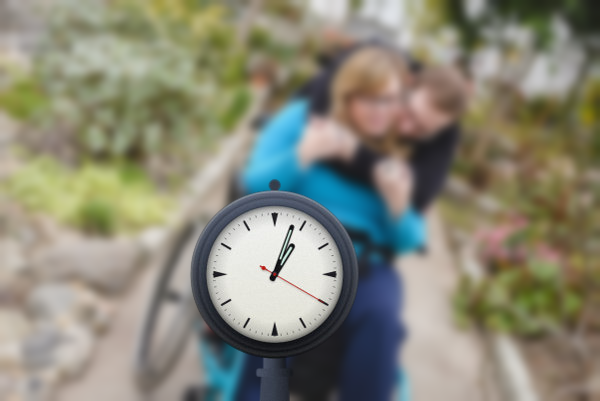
1:03:20
